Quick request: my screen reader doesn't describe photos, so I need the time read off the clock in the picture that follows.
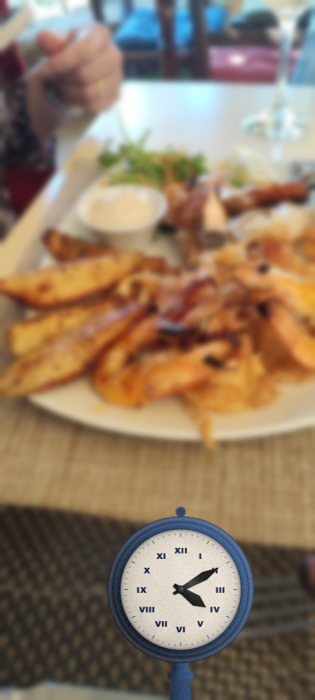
4:10
